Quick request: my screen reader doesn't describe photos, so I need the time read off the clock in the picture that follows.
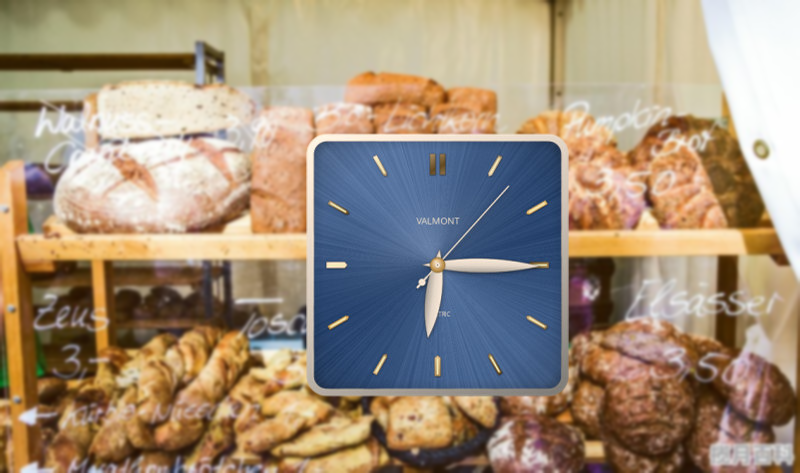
6:15:07
